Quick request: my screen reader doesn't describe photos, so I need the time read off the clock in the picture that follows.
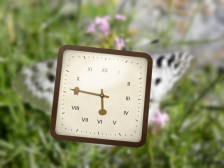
5:46
